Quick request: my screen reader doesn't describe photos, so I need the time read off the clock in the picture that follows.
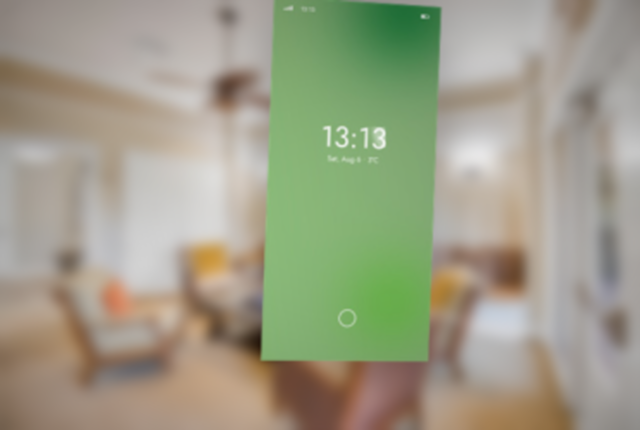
13:13
